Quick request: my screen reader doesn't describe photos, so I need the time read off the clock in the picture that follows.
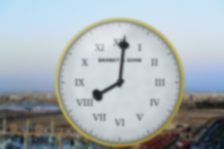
8:01
